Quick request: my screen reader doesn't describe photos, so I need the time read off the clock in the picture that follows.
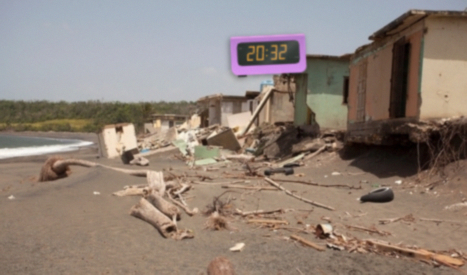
20:32
